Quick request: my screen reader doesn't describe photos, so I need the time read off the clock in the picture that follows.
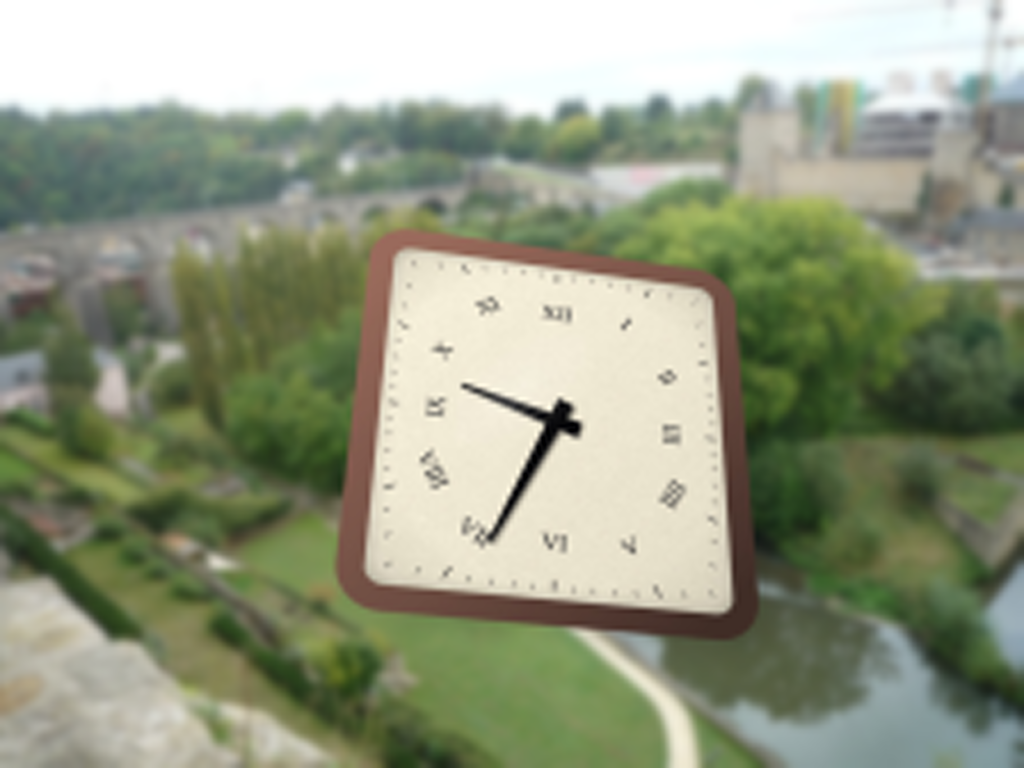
9:34
